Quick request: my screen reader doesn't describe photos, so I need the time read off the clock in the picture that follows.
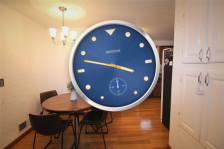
3:48
